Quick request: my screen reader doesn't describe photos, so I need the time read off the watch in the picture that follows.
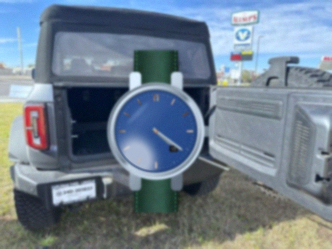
4:21
